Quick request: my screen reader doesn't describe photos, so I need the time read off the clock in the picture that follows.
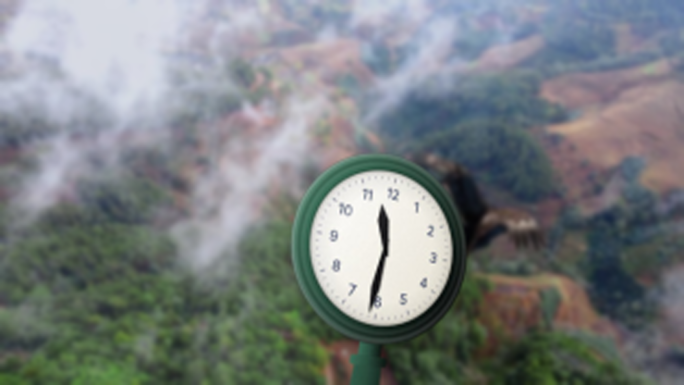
11:31
